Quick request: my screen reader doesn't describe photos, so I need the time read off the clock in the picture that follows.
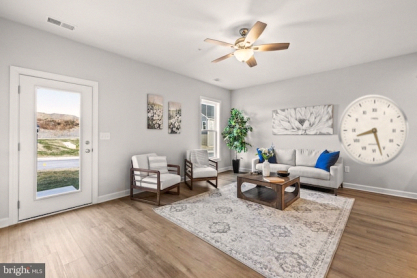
8:27
